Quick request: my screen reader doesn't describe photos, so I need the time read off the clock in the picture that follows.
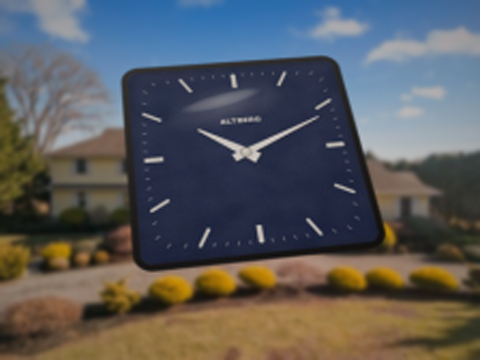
10:11
